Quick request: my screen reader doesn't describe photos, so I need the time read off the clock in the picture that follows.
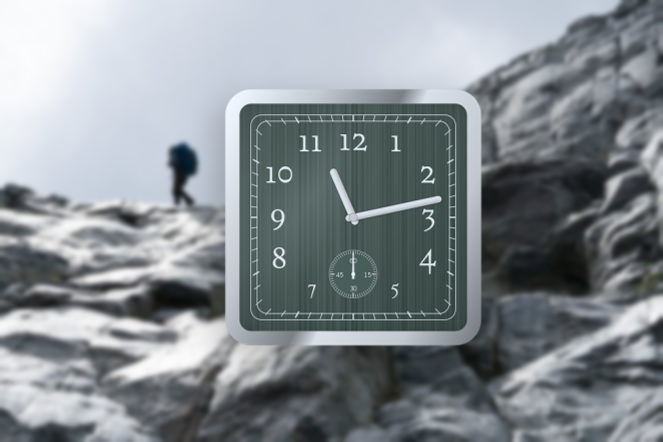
11:13
